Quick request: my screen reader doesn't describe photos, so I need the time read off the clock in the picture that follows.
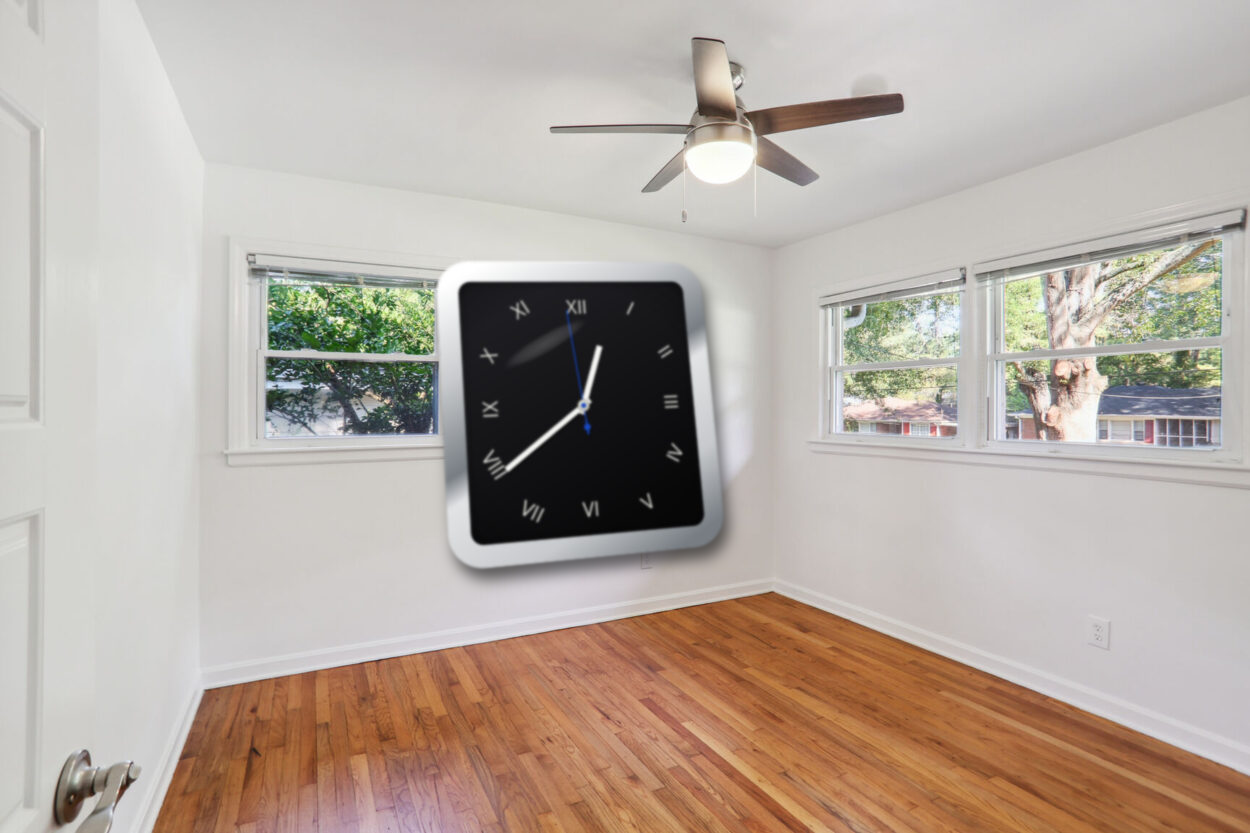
12:38:59
